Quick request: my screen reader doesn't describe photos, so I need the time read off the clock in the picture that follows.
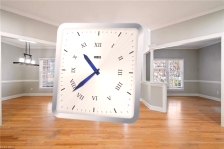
10:38
